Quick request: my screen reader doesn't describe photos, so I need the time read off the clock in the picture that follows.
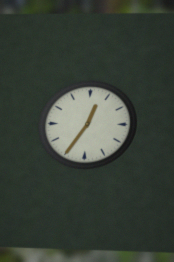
12:35
